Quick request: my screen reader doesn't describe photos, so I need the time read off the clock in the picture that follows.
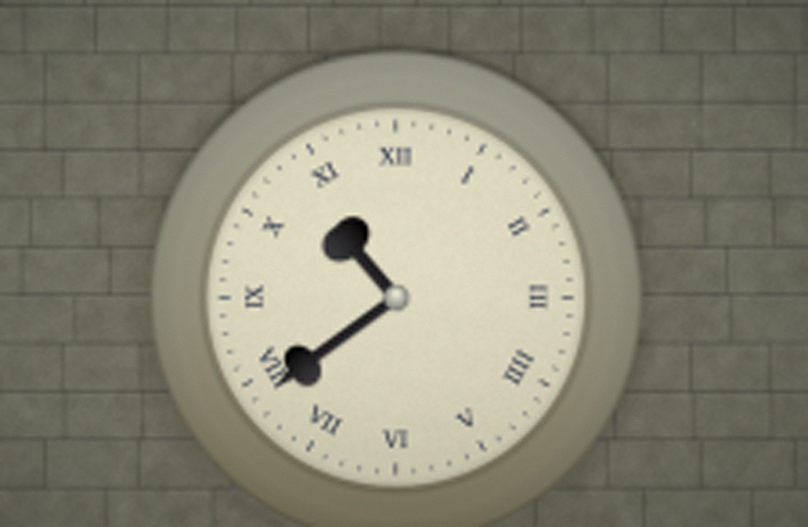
10:39
